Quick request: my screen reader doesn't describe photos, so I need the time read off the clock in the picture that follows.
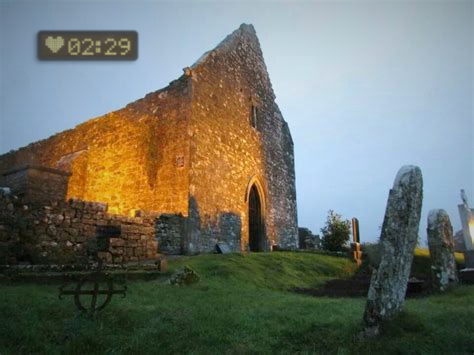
2:29
